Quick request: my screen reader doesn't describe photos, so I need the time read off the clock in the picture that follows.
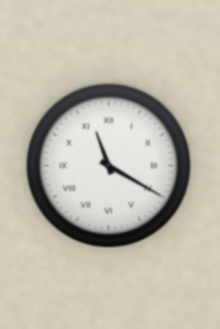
11:20
